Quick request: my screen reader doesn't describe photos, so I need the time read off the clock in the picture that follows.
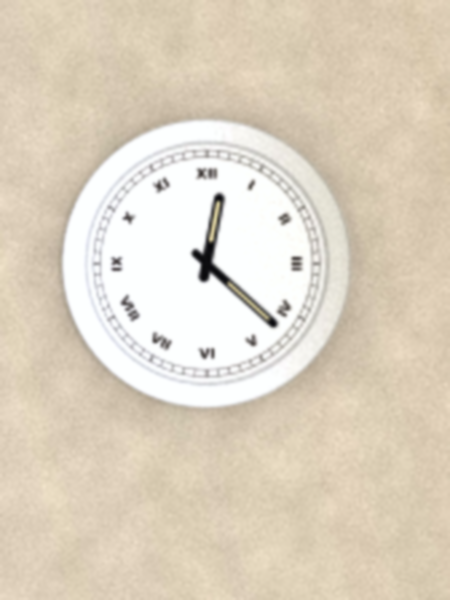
12:22
